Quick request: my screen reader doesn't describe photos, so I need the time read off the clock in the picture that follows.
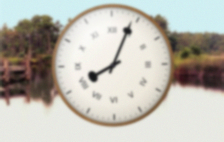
8:04
